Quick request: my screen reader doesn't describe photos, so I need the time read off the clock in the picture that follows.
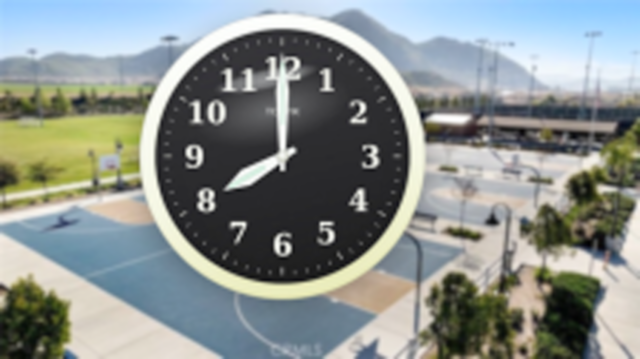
8:00
